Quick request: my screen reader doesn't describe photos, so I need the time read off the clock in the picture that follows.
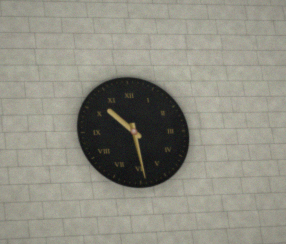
10:29
